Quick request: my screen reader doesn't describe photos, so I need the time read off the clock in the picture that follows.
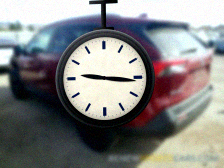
9:16
